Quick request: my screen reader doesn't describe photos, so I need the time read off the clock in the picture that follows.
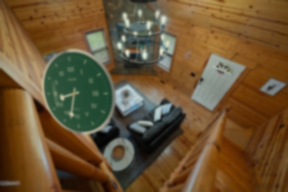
8:33
